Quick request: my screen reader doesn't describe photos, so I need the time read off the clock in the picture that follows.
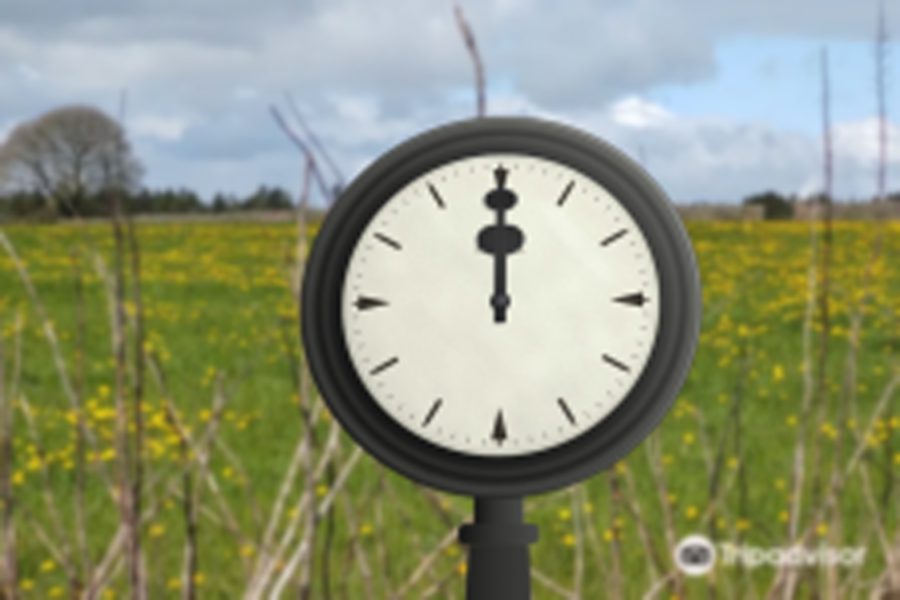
12:00
